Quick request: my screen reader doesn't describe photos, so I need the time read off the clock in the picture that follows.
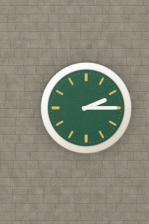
2:15
